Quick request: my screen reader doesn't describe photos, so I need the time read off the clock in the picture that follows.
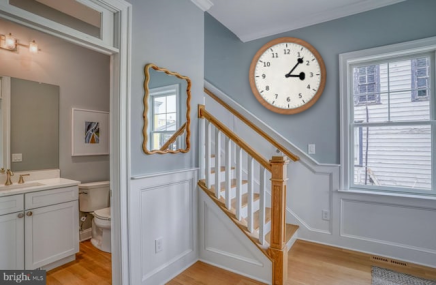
3:07
